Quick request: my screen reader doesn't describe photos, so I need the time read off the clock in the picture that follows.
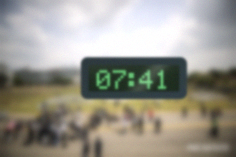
7:41
